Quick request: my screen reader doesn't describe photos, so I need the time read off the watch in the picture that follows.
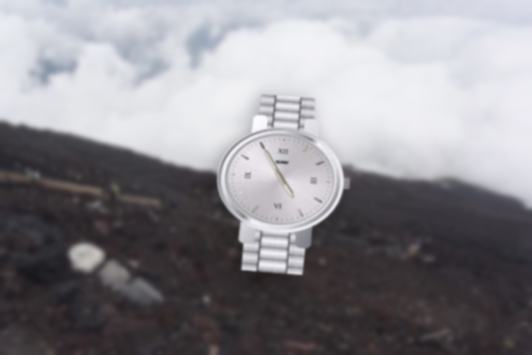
4:55
